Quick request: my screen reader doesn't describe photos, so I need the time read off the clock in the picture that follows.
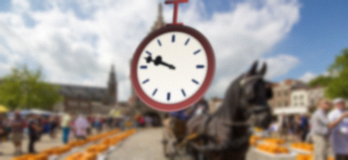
9:48
